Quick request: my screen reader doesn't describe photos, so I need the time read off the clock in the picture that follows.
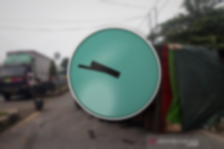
9:47
